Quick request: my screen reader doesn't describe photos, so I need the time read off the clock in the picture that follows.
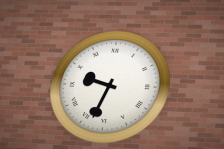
9:33
